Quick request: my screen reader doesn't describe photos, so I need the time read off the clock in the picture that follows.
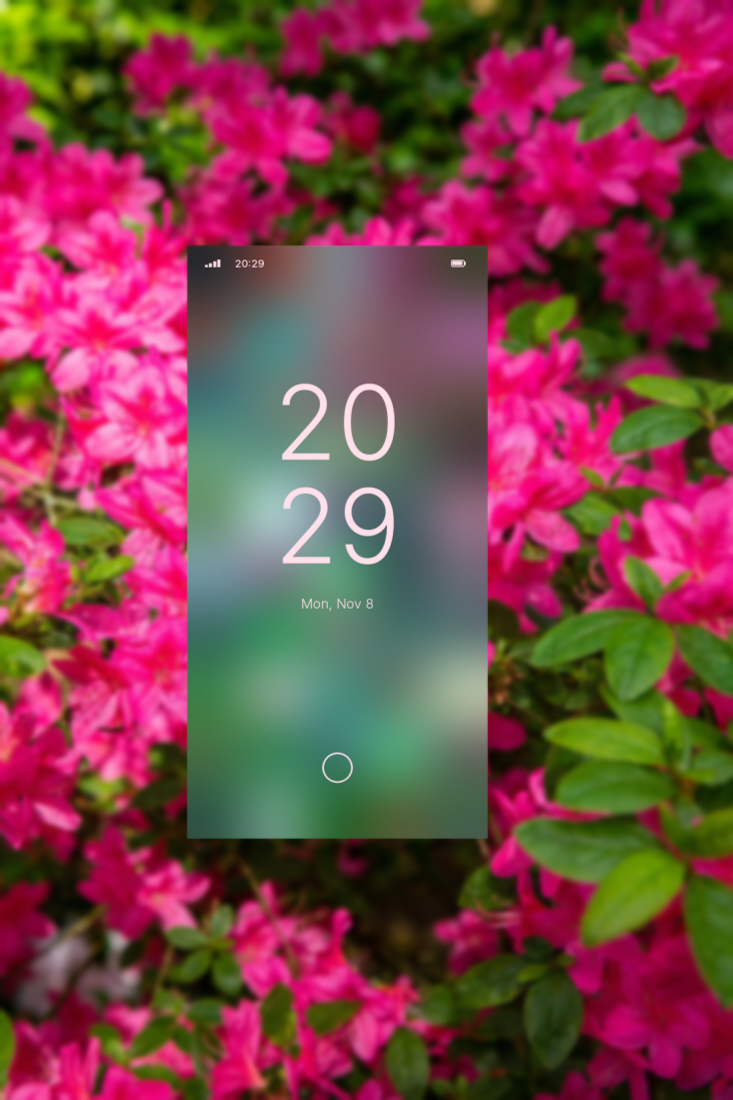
20:29
